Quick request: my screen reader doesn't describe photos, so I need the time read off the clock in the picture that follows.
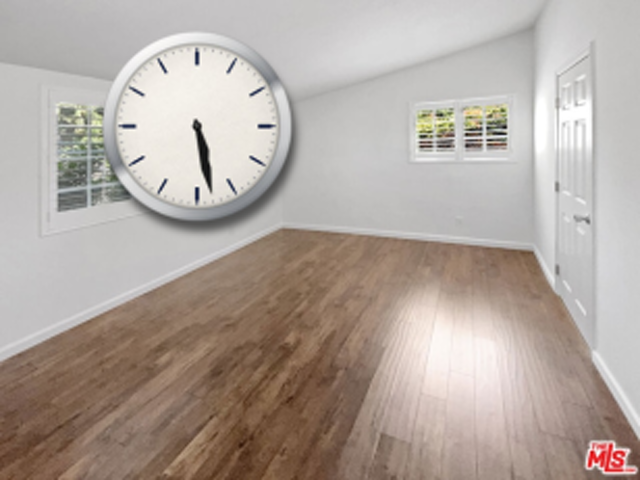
5:28
